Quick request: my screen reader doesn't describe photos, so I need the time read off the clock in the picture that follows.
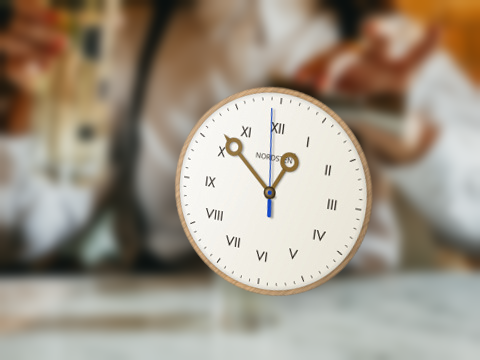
12:51:59
